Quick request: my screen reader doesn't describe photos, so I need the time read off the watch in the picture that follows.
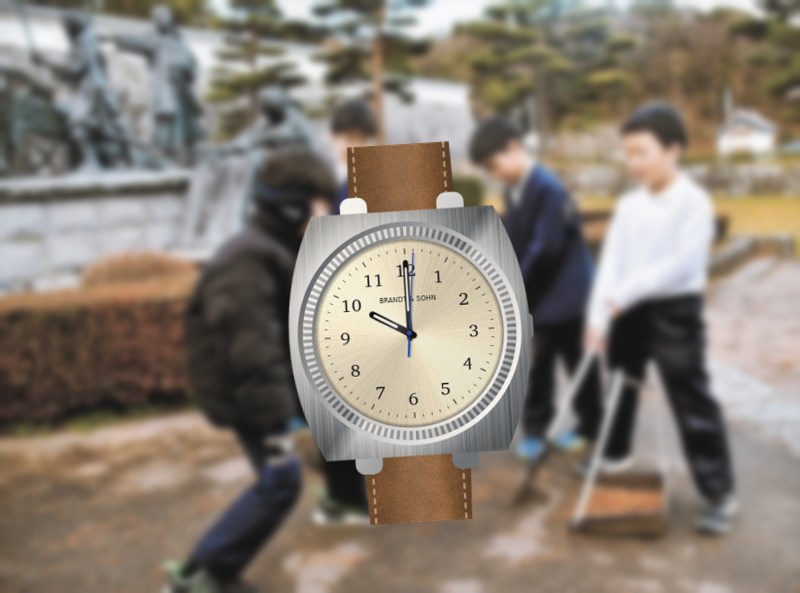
10:00:01
